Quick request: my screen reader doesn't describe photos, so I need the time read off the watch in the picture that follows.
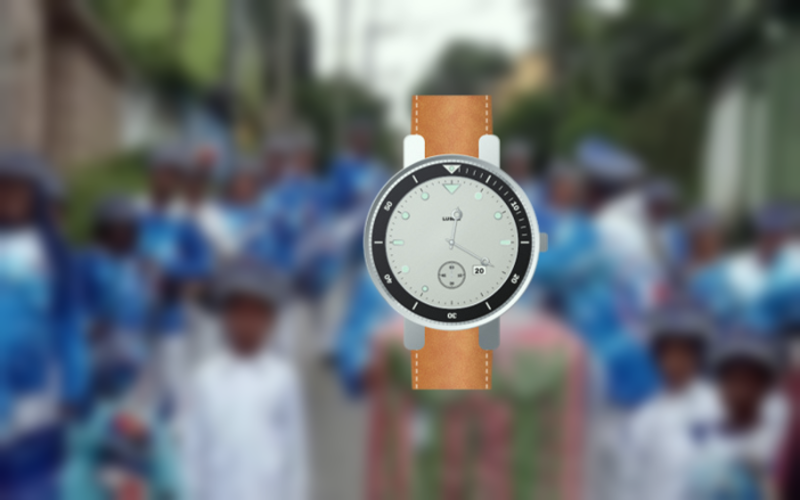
12:20
